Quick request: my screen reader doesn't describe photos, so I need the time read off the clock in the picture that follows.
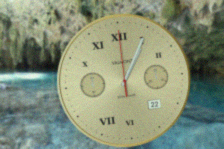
1:05
